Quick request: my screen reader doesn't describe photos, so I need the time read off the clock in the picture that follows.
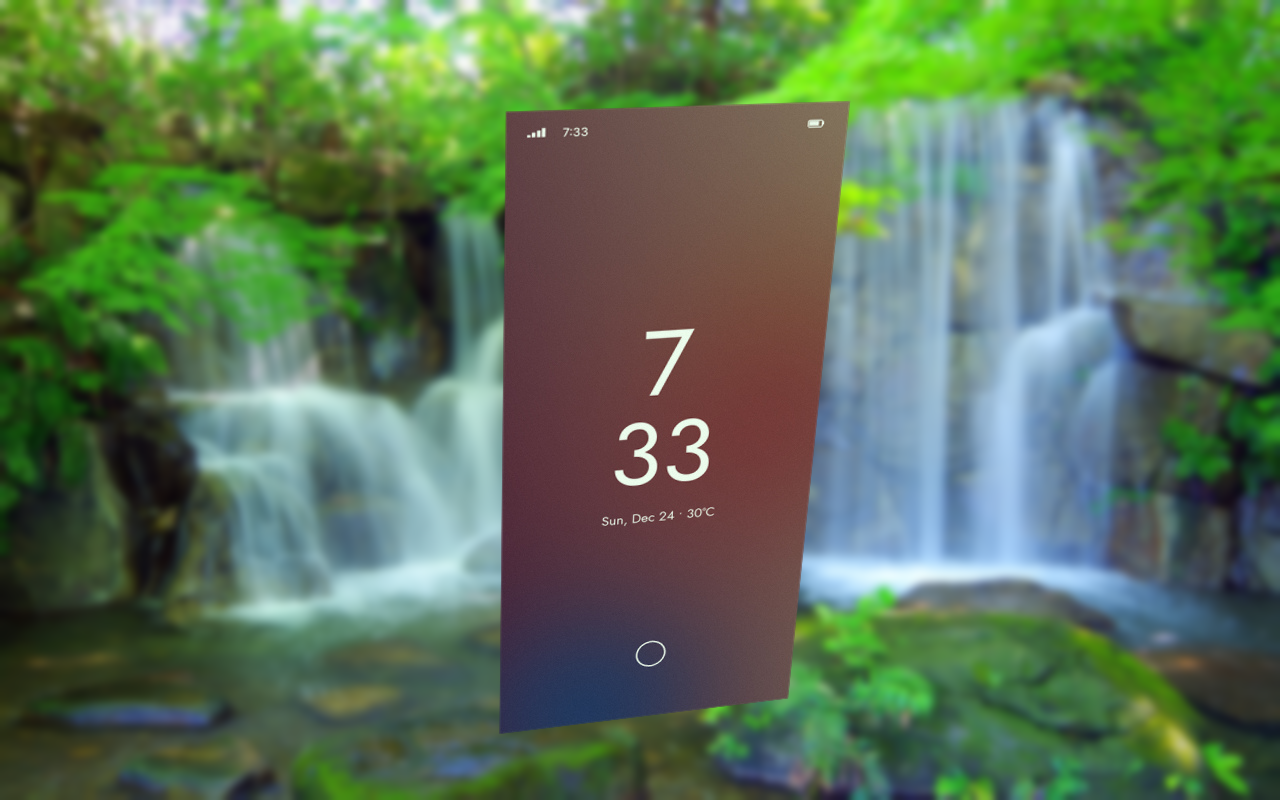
7:33
